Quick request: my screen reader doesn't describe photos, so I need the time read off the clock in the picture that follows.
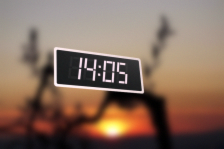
14:05
